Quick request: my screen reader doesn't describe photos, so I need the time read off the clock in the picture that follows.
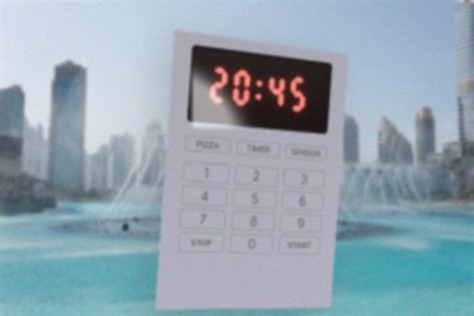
20:45
